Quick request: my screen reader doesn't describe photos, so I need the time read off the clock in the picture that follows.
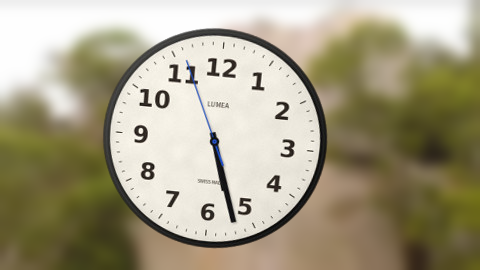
5:26:56
